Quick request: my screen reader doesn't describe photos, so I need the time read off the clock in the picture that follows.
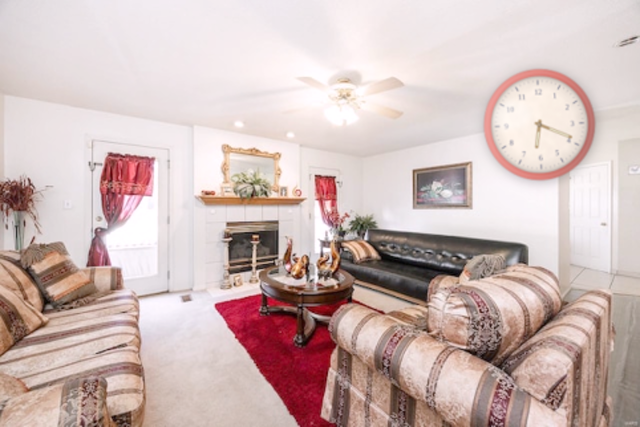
6:19
